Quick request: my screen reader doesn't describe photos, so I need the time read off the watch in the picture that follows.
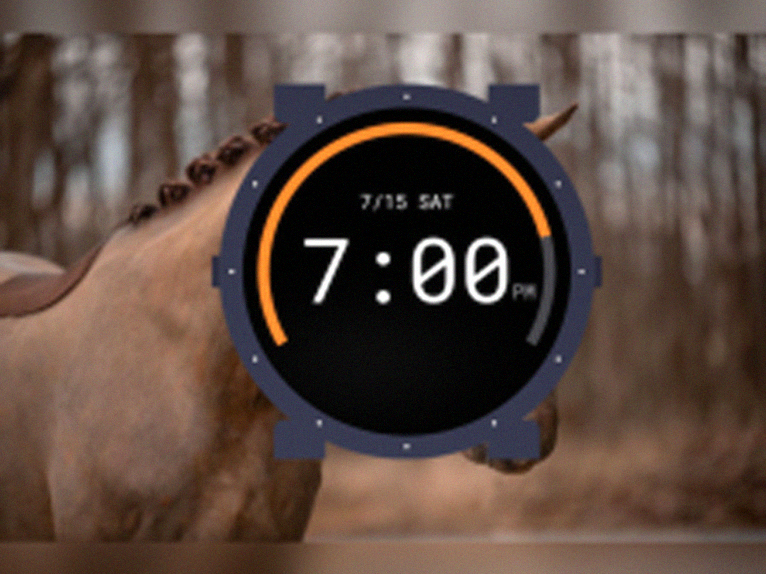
7:00
